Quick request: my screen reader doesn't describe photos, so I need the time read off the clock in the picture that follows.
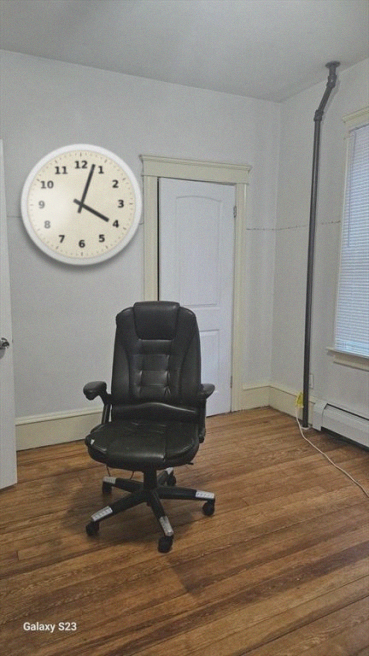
4:03
